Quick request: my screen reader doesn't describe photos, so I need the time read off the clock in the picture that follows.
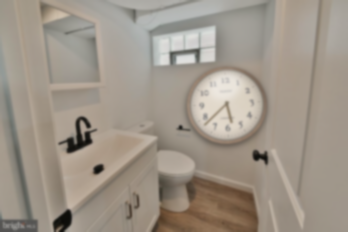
5:38
